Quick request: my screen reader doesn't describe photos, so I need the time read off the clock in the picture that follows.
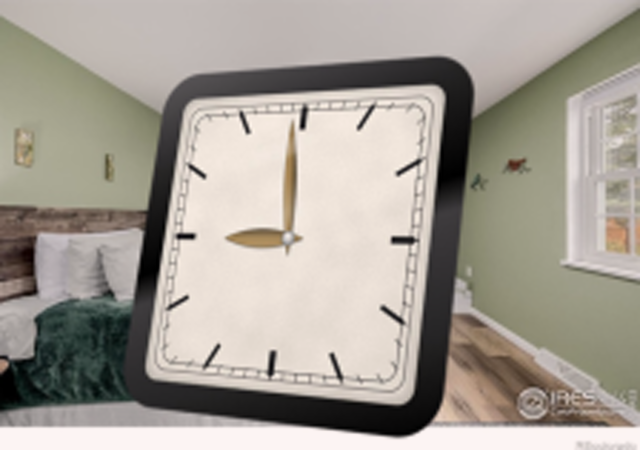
8:59
